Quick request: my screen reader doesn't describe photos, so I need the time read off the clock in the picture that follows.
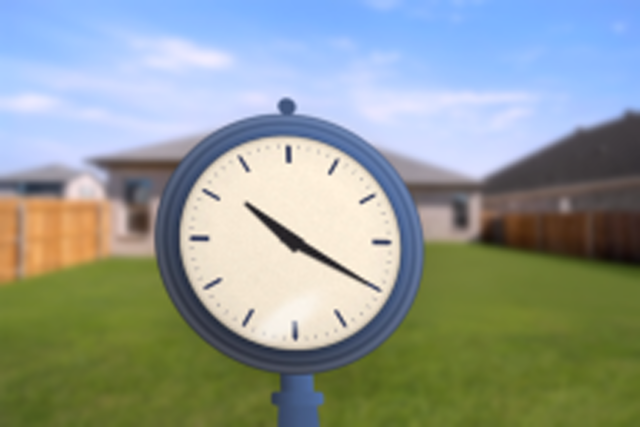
10:20
